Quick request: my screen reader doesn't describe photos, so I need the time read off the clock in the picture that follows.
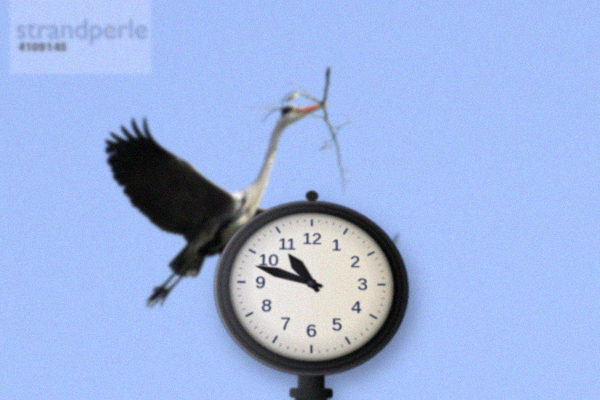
10:48
